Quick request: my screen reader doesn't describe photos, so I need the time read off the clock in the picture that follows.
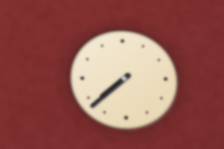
7:38
